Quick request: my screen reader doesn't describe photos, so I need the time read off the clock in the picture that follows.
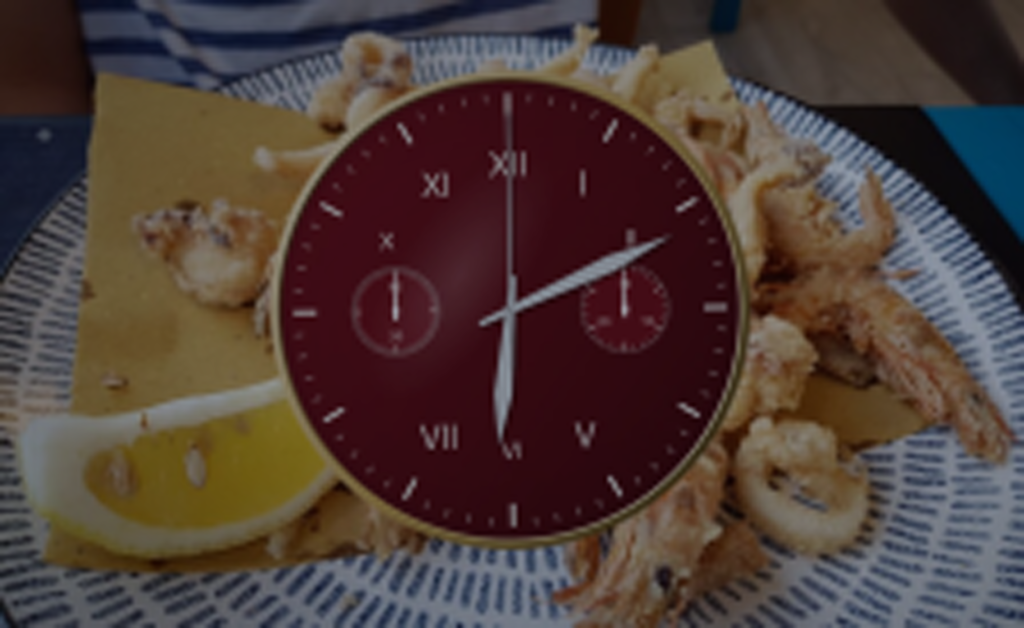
6:11
